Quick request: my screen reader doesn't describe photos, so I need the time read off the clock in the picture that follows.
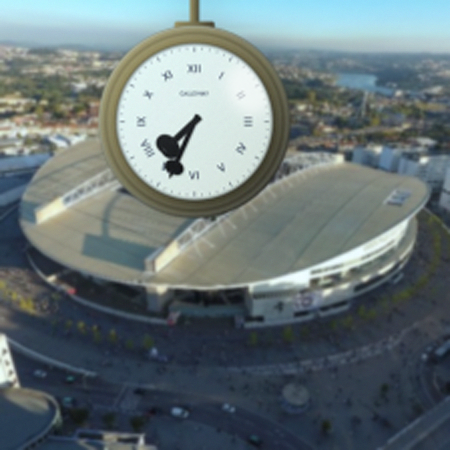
7:34
